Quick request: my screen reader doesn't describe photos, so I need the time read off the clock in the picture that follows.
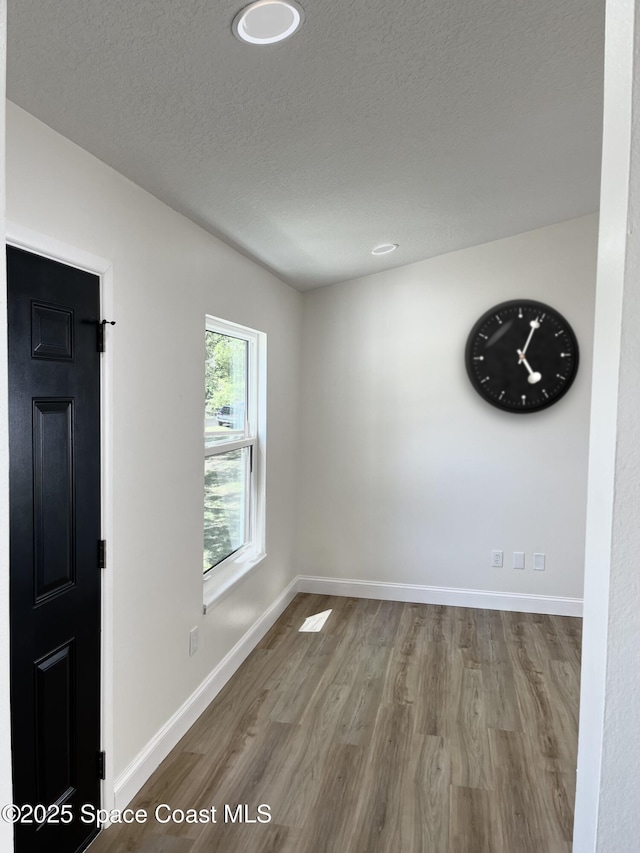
5:04
